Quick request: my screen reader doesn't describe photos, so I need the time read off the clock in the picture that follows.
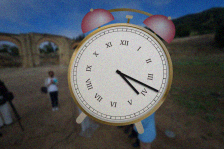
4:18
